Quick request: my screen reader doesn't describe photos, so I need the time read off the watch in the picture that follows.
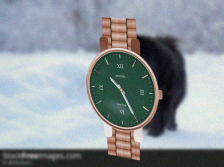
10:25
